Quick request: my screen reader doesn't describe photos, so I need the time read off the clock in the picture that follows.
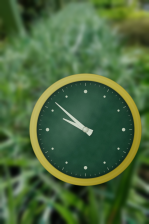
9:52
